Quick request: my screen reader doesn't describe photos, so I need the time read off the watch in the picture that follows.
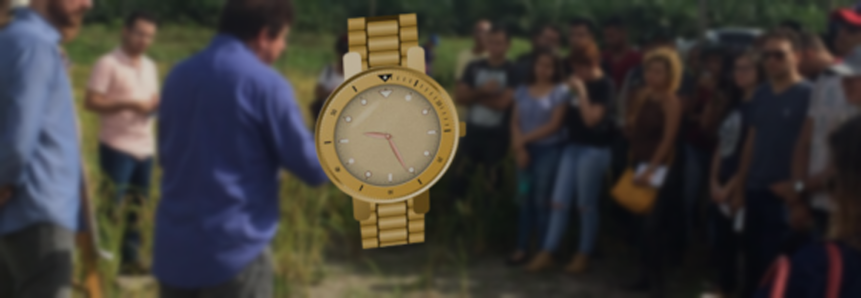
9:26
